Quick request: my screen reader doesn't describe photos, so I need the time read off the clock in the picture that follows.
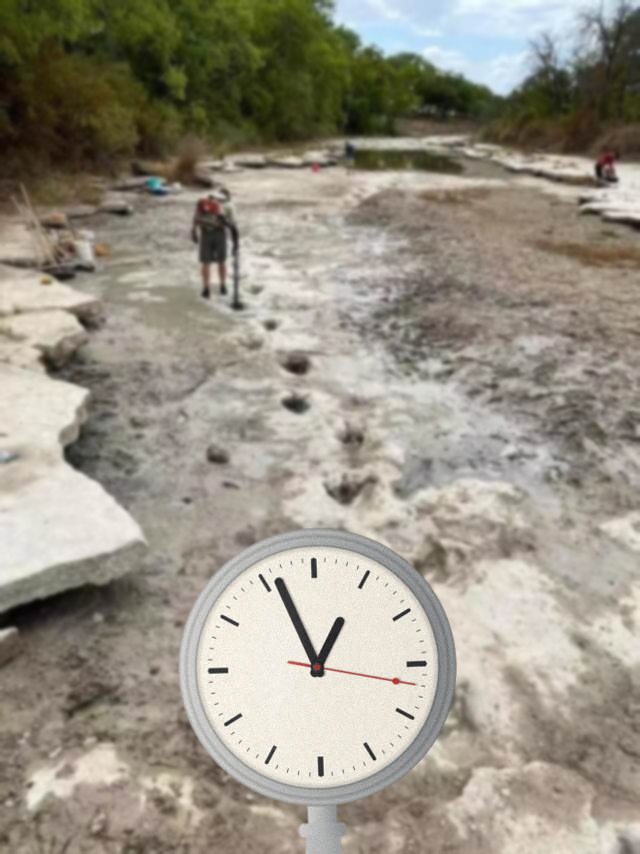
12:56:17
